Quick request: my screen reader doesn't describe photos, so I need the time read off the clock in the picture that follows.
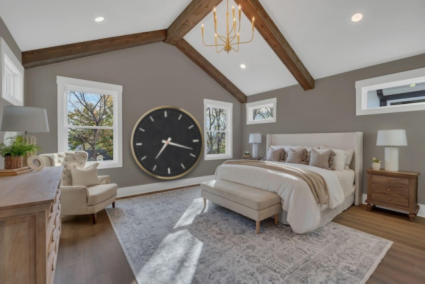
7:18
